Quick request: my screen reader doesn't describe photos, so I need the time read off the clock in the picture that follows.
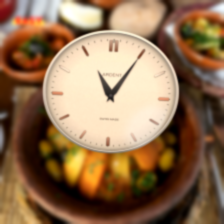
11:05
